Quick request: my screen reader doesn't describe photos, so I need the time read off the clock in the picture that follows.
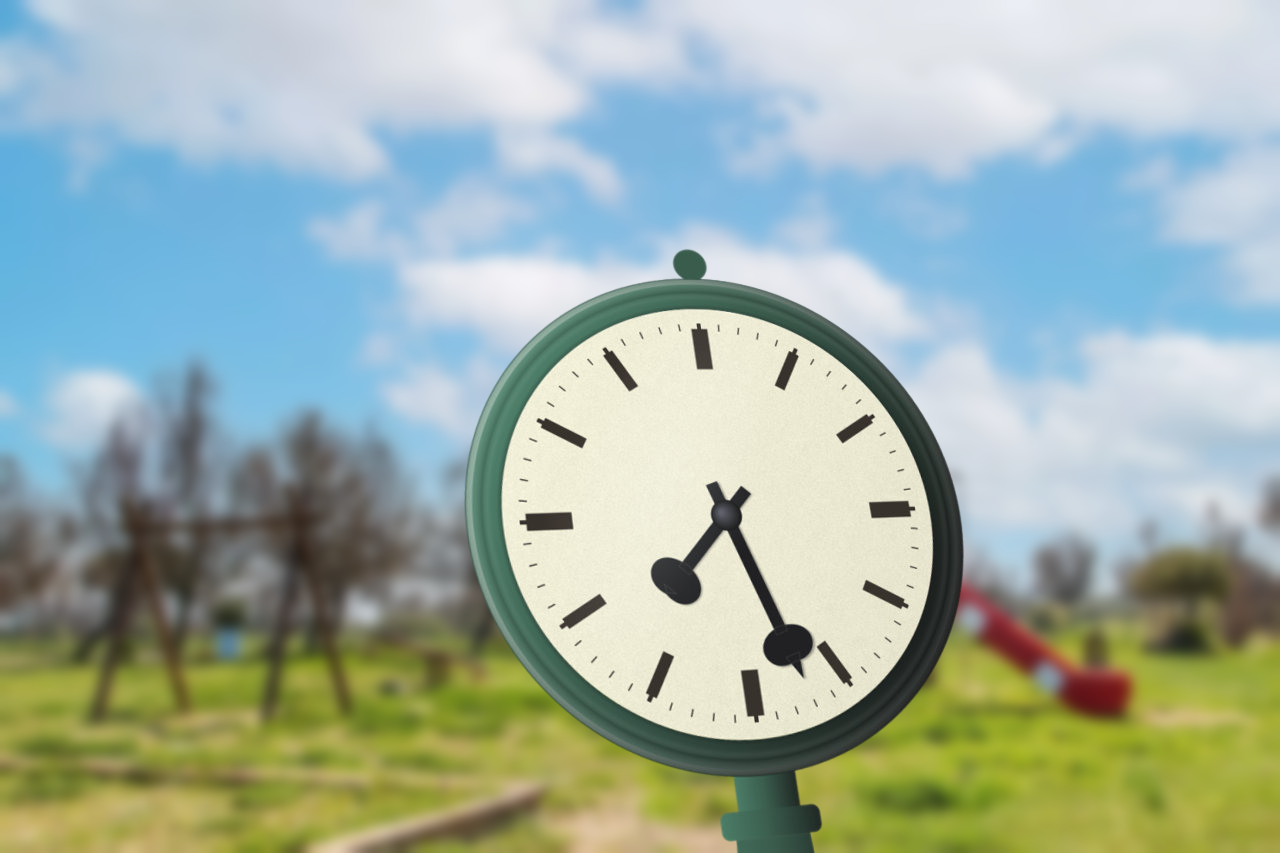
7:27
